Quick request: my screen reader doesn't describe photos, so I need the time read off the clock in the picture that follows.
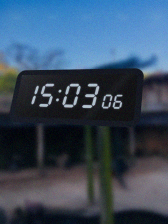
15:03:06
